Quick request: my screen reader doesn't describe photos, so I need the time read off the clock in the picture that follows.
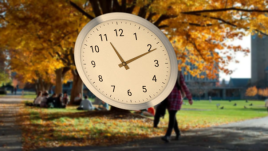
11:11
